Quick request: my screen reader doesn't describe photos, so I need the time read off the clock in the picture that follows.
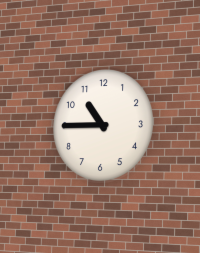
10:45
